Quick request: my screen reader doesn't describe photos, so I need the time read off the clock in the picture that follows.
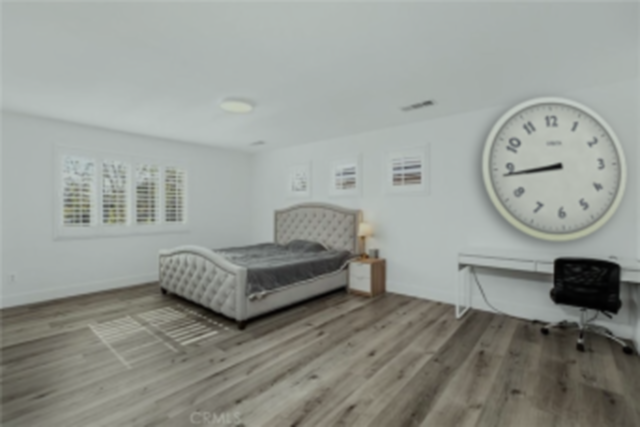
8:44
